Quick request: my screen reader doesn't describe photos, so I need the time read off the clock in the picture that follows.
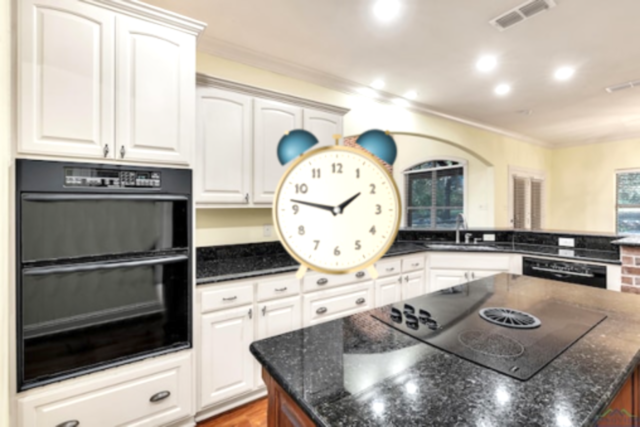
1:47
